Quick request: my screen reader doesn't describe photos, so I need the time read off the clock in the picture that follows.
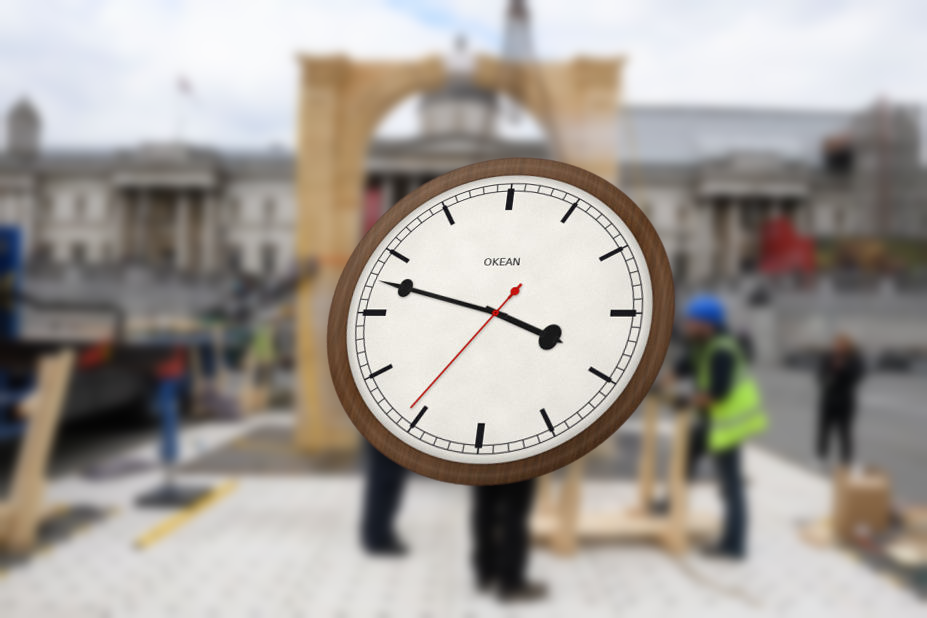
3:47:36
